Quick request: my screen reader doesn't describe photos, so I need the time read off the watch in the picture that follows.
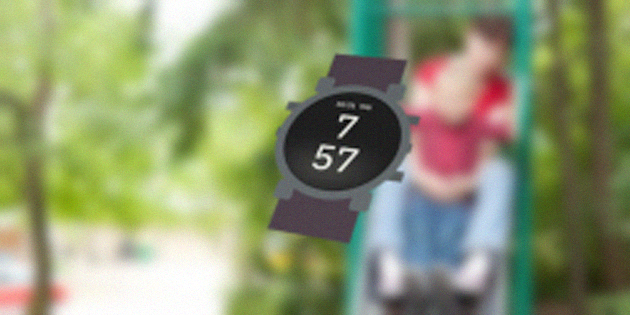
7:57
